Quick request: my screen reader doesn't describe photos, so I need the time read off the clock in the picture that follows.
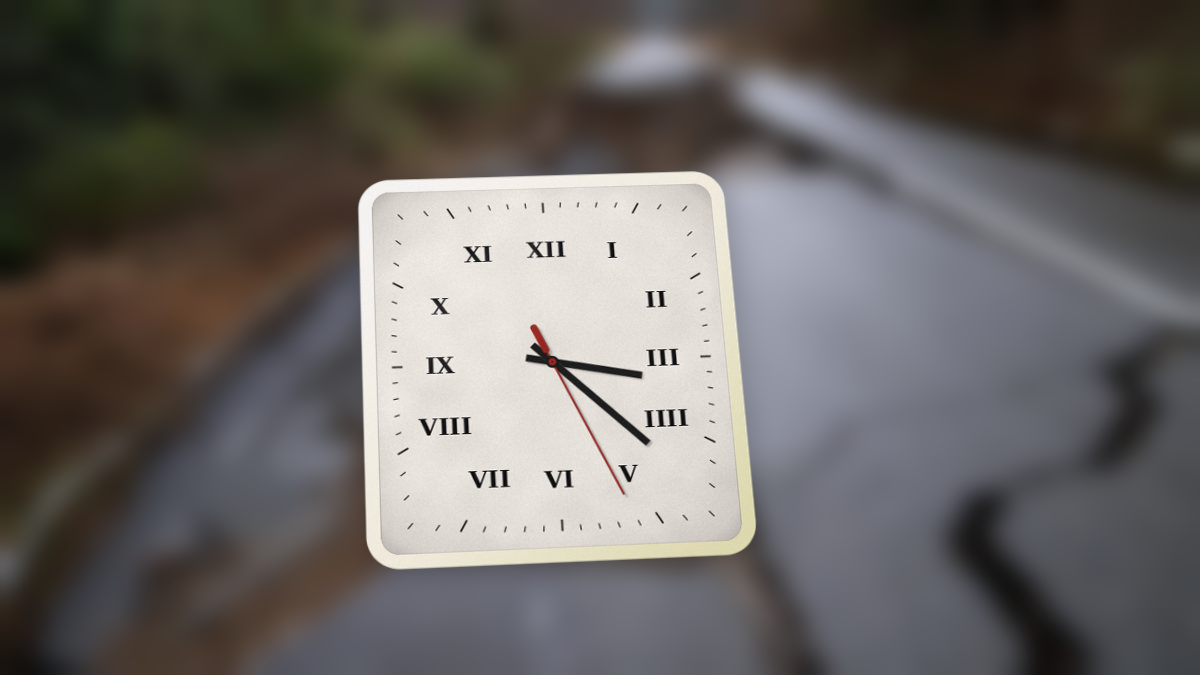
3:22:26
